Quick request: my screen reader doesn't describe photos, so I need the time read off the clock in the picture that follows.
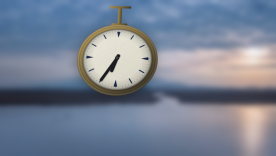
6:35
